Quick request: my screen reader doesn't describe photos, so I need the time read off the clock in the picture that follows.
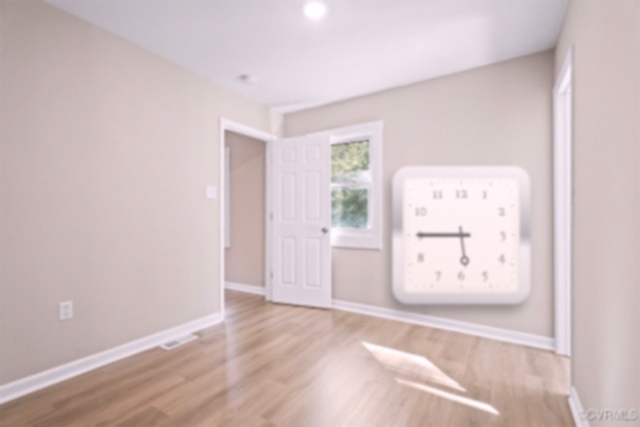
5:45
